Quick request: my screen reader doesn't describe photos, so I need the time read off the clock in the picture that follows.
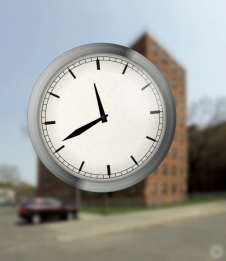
11:41
